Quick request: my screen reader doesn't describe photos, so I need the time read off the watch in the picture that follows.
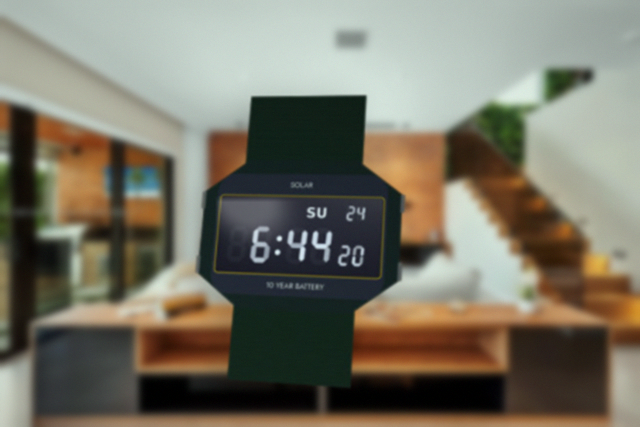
6:44:20
